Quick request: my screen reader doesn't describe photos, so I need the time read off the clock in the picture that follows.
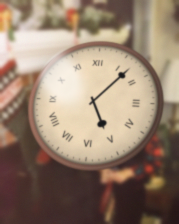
5:07
